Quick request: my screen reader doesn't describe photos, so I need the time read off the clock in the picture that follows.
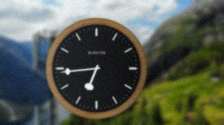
6:44
